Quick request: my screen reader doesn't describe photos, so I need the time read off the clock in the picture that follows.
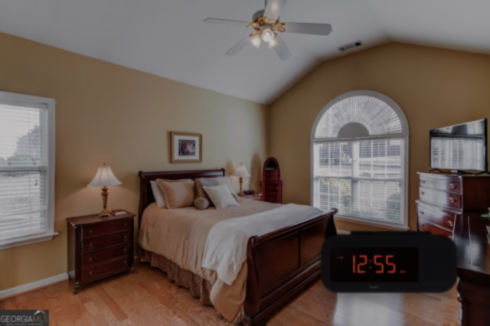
12:55
